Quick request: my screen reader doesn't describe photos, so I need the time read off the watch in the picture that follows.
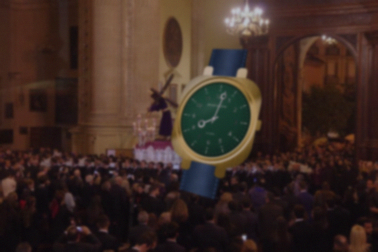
8:02
